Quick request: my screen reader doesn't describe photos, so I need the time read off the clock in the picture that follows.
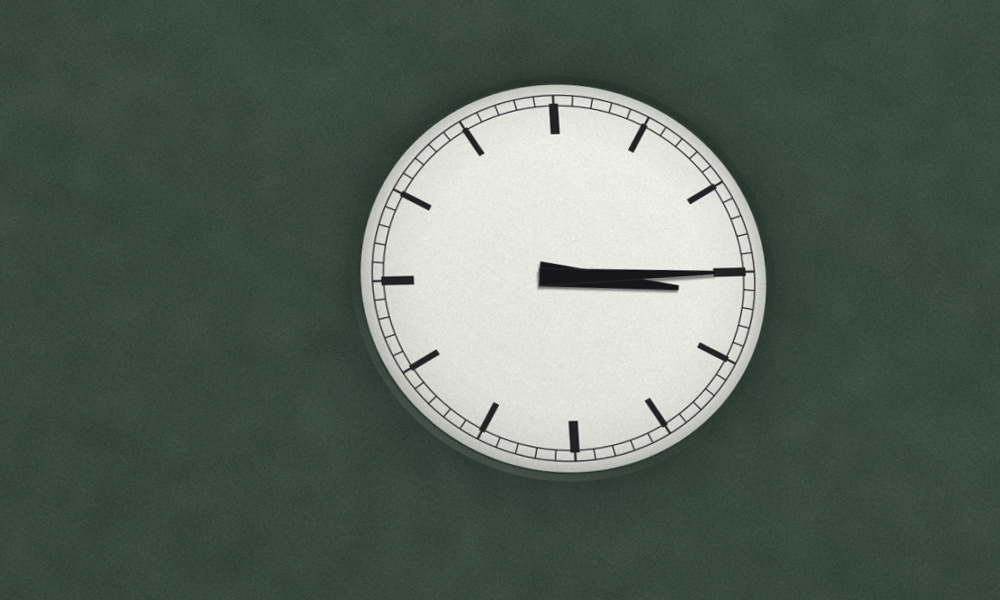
3:15
